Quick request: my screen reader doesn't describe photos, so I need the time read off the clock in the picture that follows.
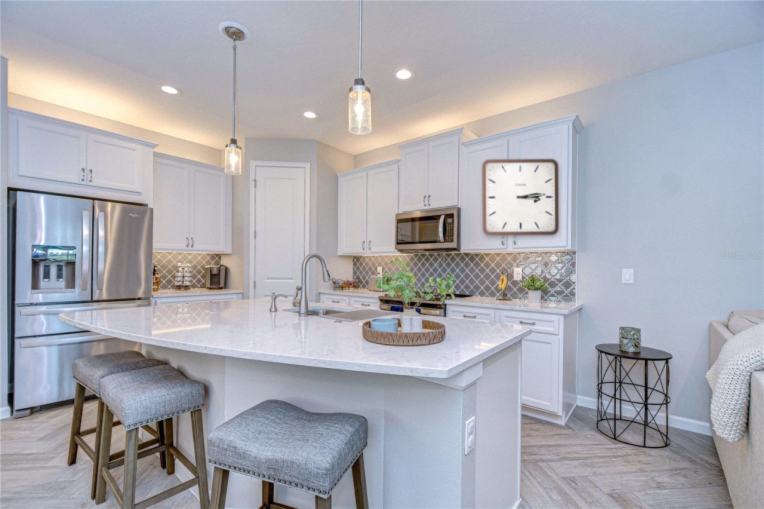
3:14
